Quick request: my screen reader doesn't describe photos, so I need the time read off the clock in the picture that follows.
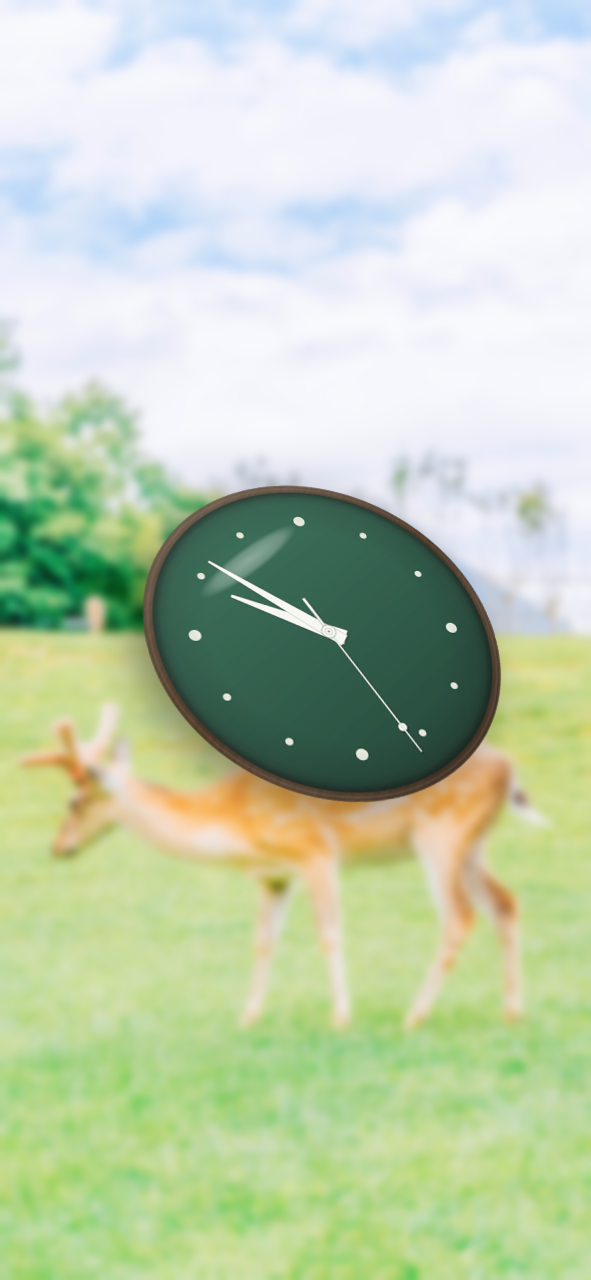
9:51:26
